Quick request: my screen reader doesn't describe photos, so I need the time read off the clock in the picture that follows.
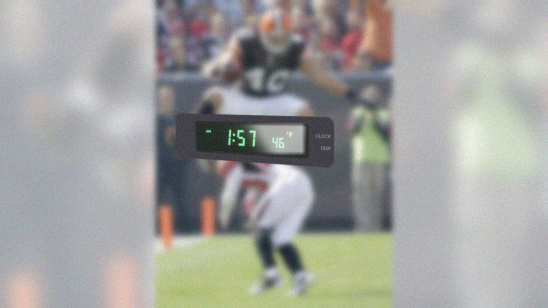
1:57
